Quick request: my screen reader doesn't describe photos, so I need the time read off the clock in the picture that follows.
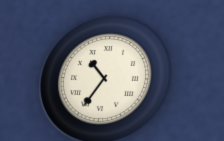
10:35
